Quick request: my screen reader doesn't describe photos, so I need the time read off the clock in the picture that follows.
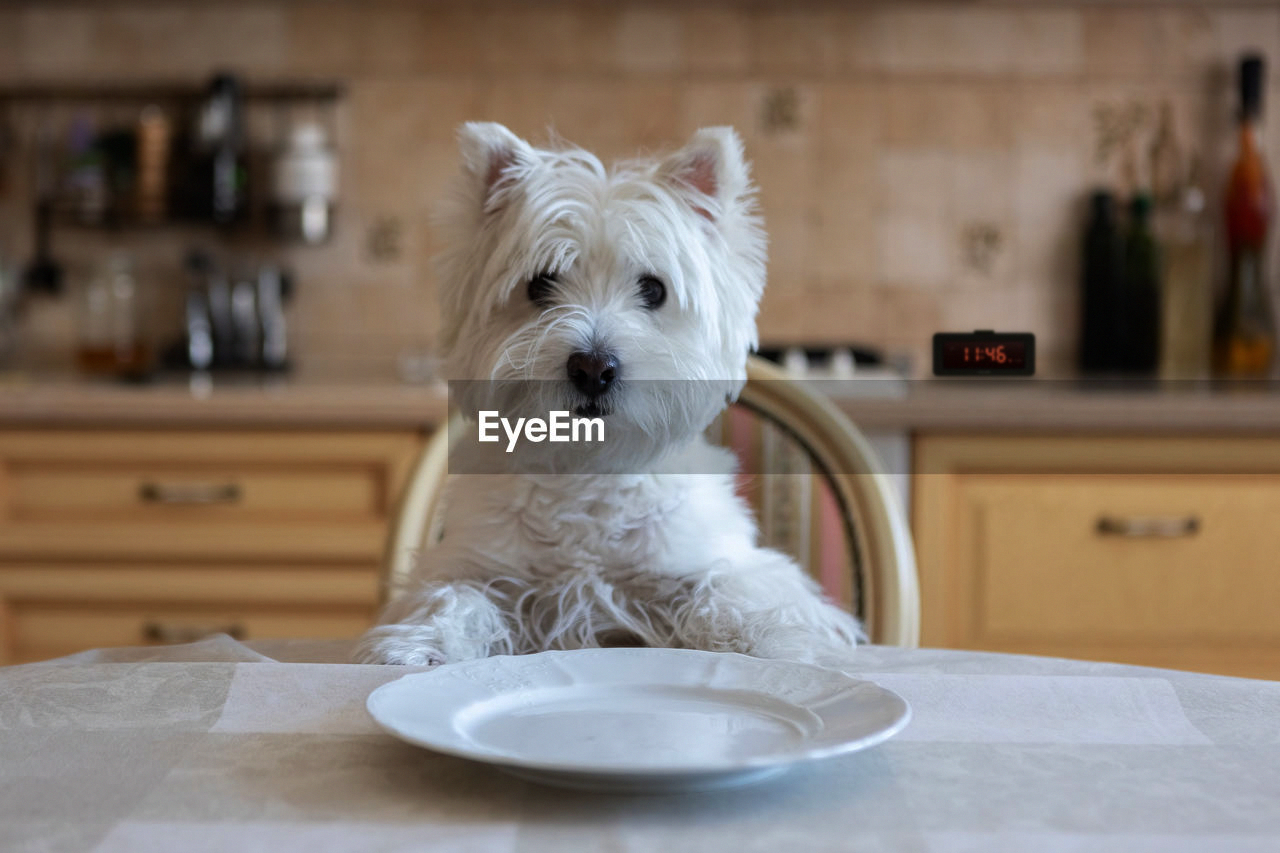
11:46
